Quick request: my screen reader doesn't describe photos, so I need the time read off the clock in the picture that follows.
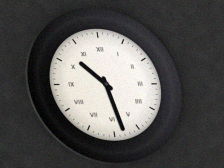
10:28
